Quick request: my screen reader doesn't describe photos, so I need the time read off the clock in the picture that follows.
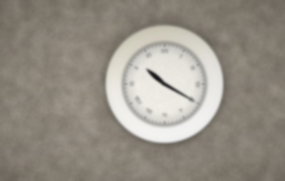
10:20
